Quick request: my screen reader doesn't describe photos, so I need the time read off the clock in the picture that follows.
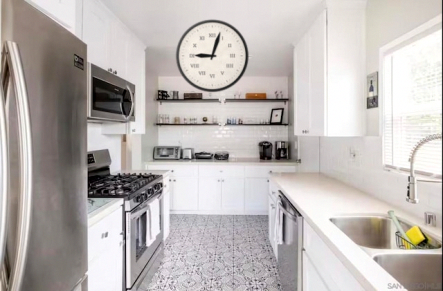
9:03
